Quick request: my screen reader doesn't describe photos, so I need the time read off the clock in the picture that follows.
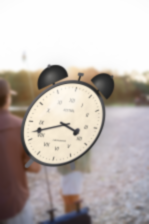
3:42
